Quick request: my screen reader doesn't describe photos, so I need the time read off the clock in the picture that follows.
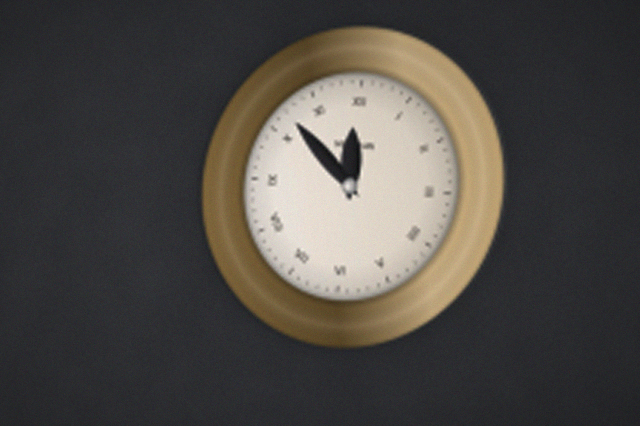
11:52
